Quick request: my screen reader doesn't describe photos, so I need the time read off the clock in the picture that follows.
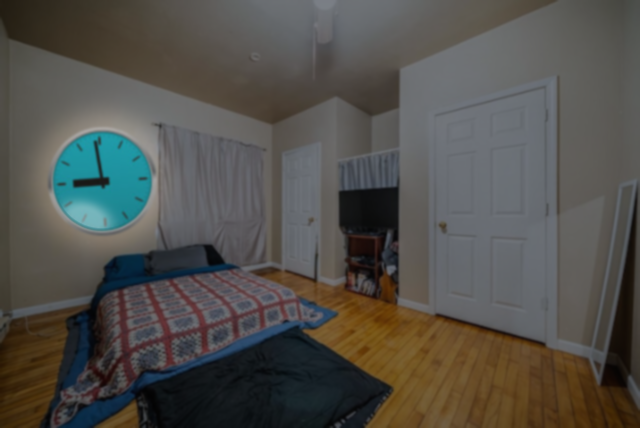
8:59
